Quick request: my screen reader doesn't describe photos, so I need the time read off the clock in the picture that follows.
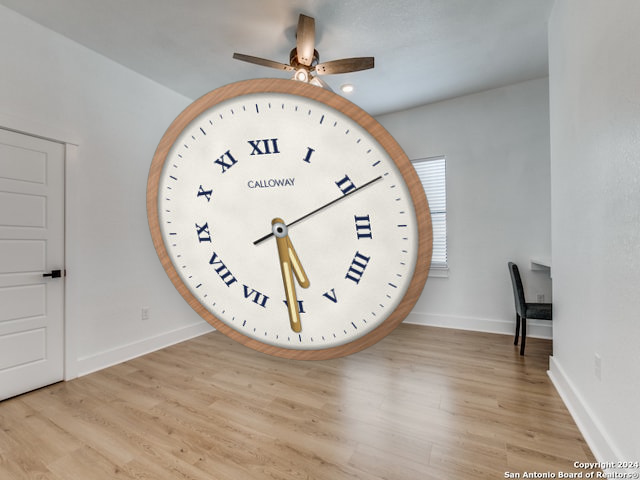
5:30:11
